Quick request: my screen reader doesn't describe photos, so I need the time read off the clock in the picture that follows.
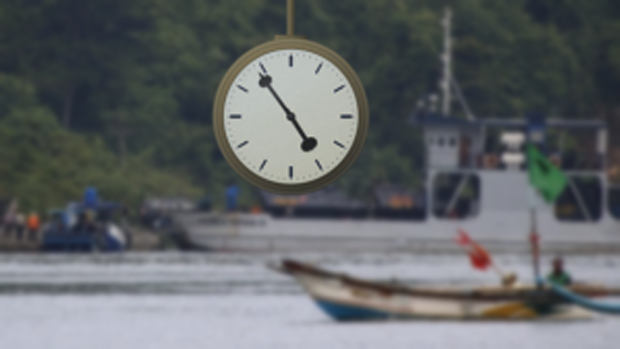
4:54
